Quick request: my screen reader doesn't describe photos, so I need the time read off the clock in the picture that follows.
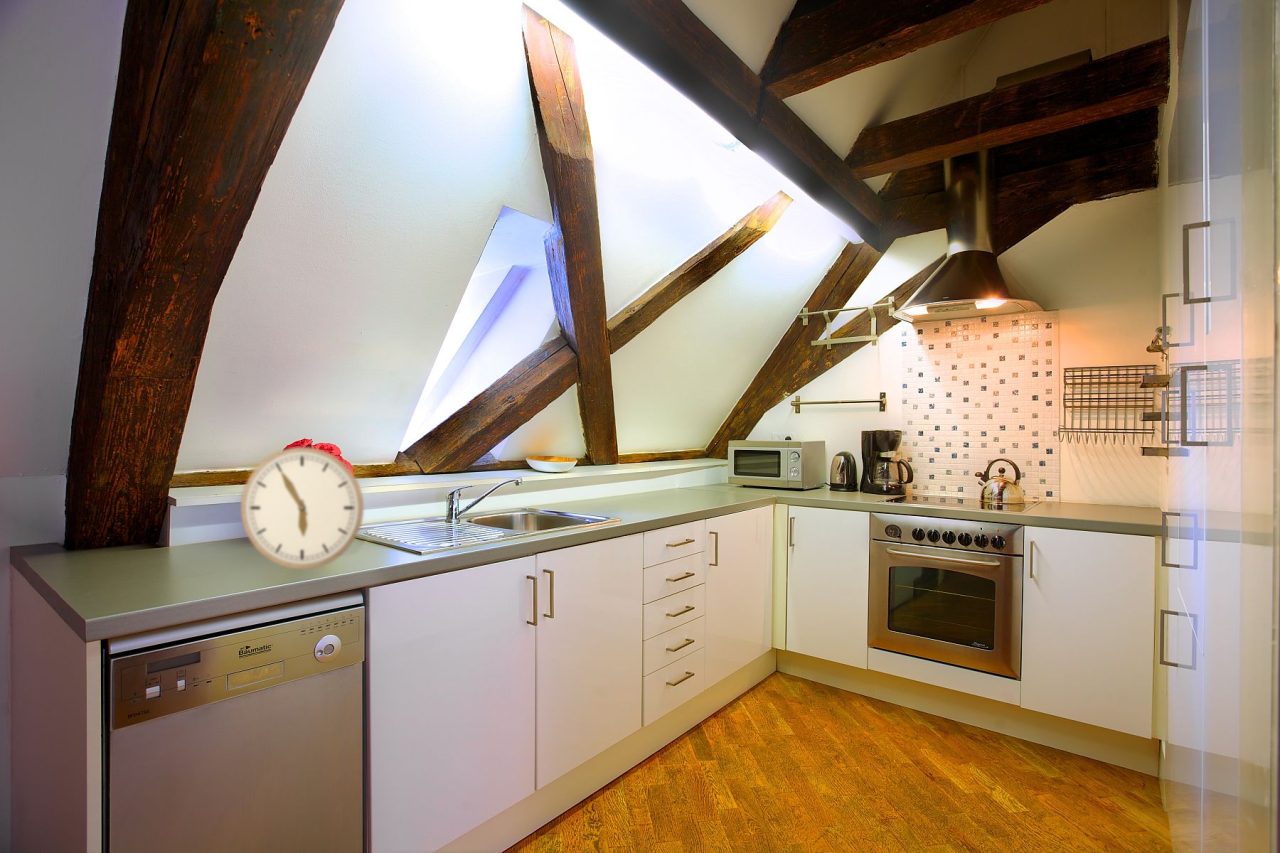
5:55
